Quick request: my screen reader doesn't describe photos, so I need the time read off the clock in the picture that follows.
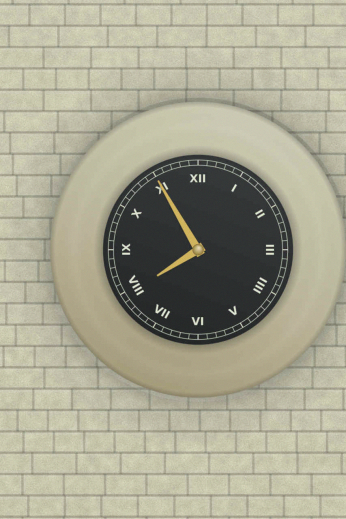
7:55
